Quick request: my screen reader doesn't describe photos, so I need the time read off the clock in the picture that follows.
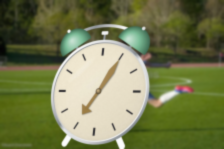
7:05
